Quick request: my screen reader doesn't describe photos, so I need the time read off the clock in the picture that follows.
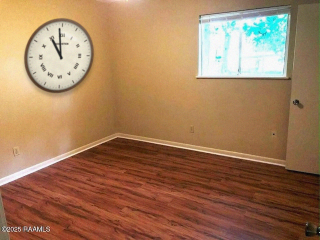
10:59
